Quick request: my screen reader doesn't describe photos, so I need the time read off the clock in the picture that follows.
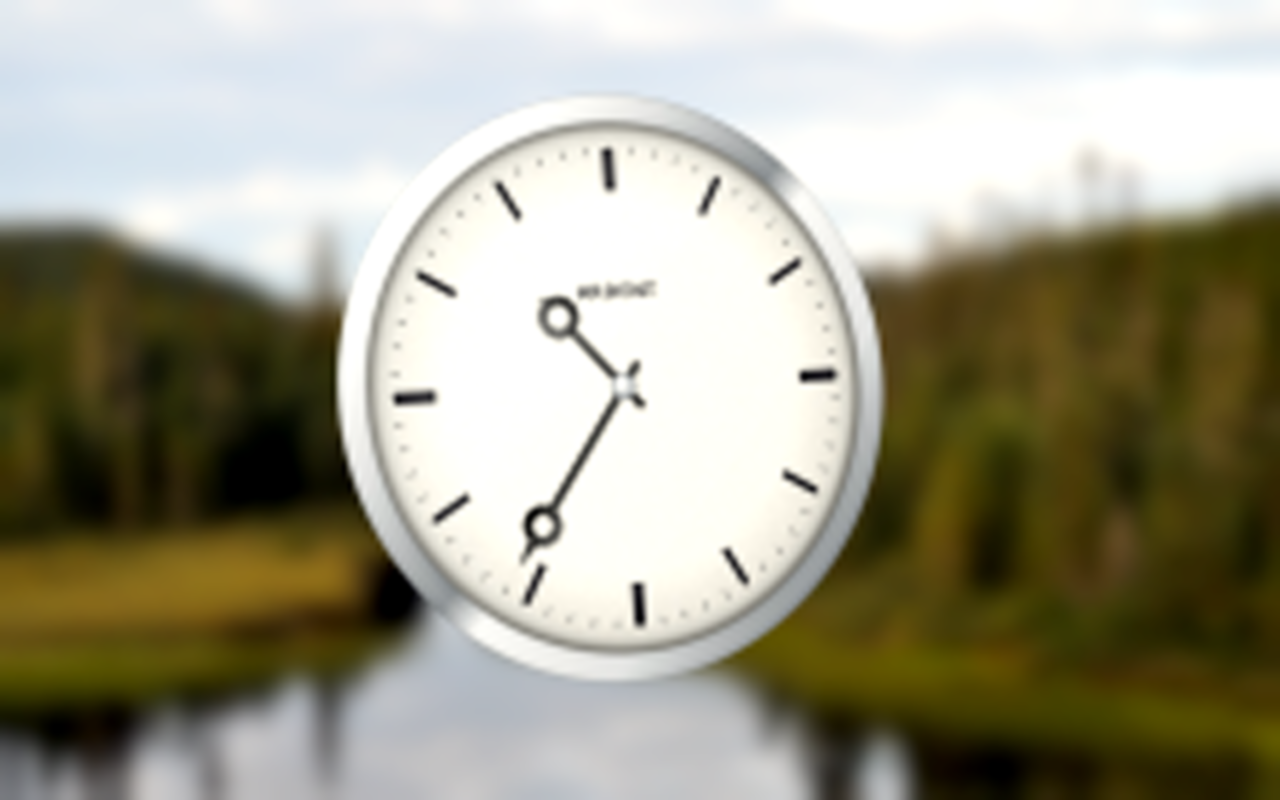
10:36
